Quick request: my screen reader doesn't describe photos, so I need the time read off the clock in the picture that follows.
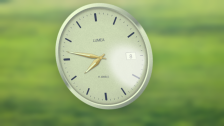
7:47
